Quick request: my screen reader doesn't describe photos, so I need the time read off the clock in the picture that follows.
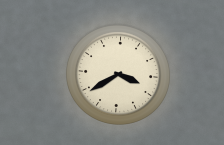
3:39
